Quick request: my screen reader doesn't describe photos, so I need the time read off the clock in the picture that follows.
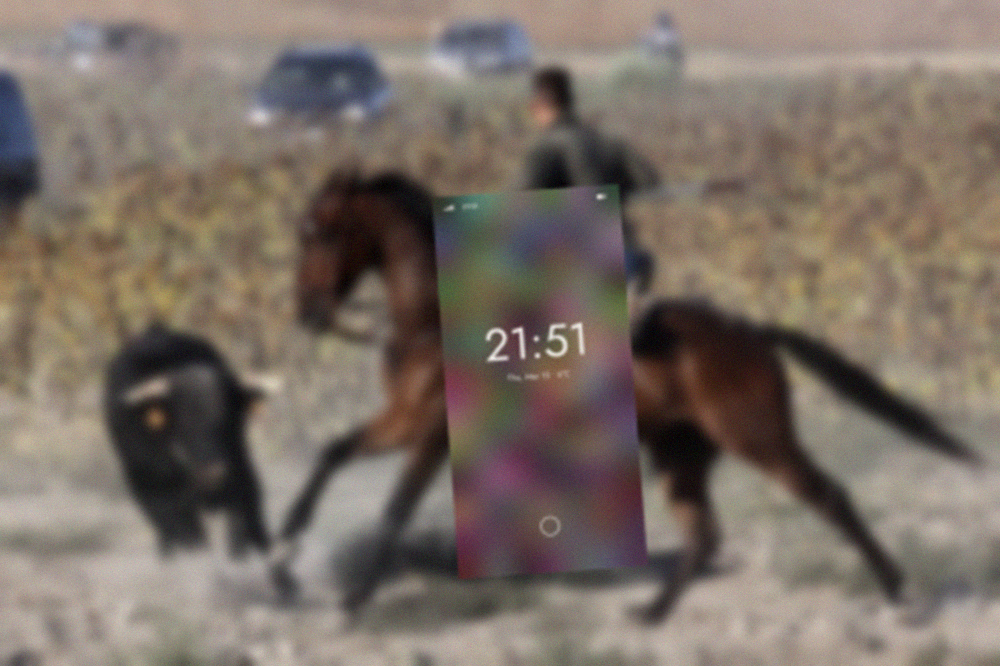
21:51
